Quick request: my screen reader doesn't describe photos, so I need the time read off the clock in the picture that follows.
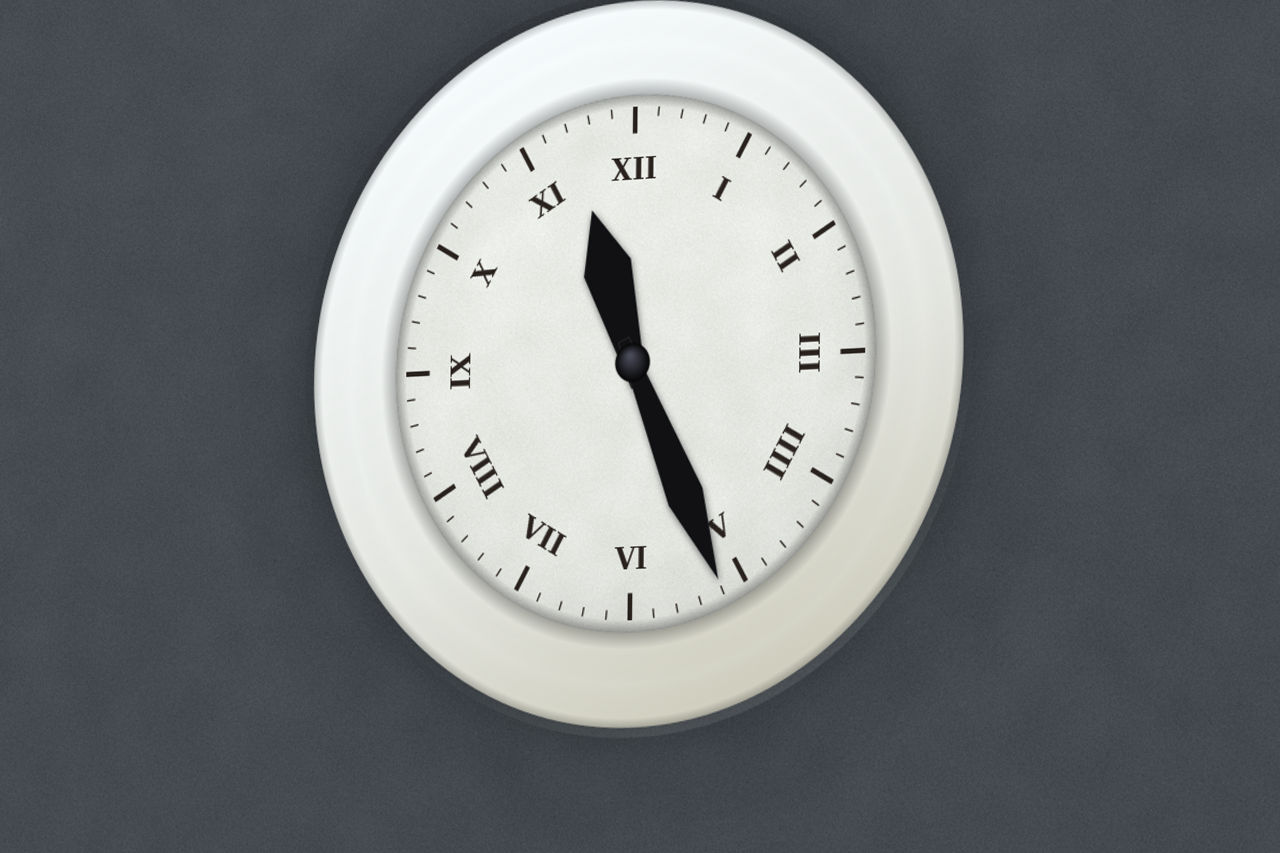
11:26
